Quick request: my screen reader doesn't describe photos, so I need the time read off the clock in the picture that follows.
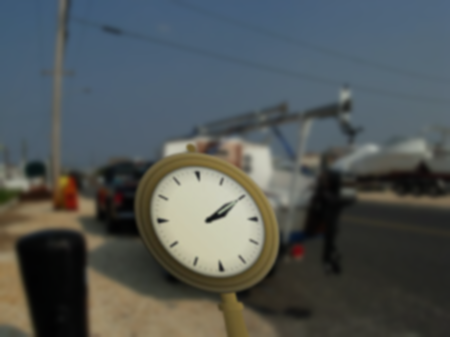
2:10
